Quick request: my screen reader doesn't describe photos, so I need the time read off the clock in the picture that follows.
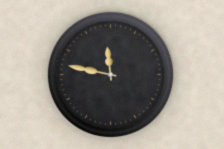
11:47
